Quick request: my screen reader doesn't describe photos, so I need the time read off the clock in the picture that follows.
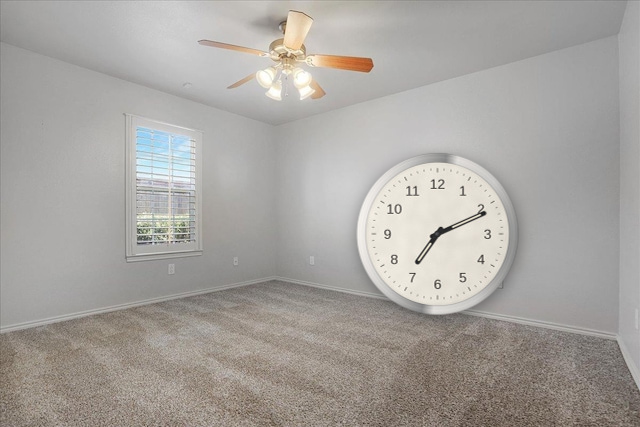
7:11
